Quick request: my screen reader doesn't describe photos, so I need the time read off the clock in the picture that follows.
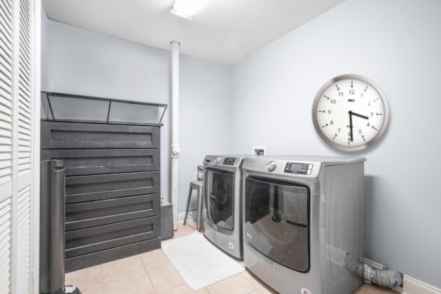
3:29
